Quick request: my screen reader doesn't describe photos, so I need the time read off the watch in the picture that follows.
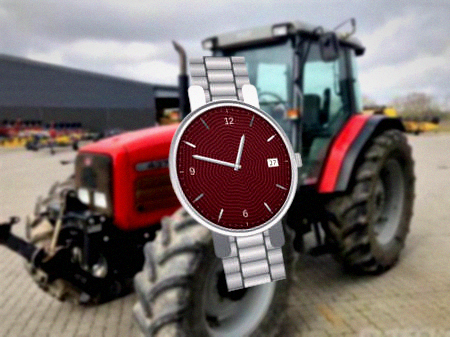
12:48
